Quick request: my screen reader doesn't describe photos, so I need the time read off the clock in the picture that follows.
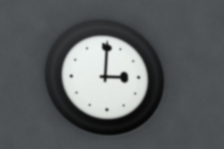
3:01
